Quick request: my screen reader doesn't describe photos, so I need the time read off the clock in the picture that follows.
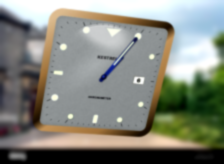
1:05
